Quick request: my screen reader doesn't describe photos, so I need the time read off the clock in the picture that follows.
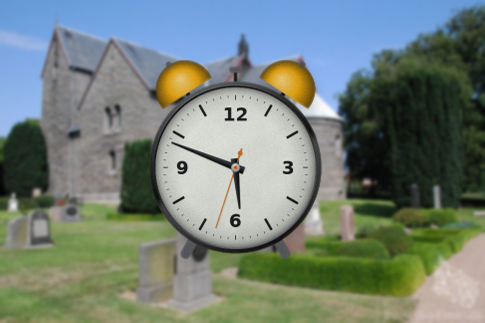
5:48:33
